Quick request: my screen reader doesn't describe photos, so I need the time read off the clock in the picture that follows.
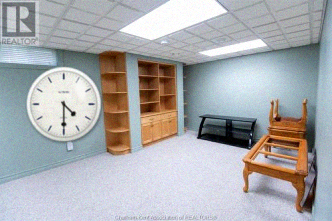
4:30
